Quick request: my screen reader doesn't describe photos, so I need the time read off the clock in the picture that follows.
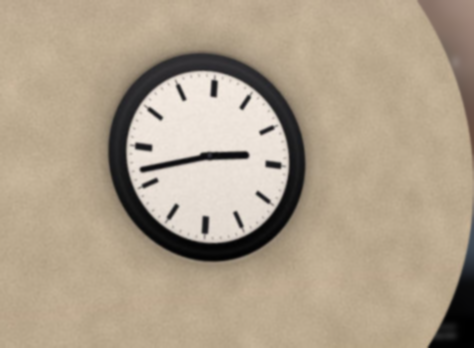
2:42
